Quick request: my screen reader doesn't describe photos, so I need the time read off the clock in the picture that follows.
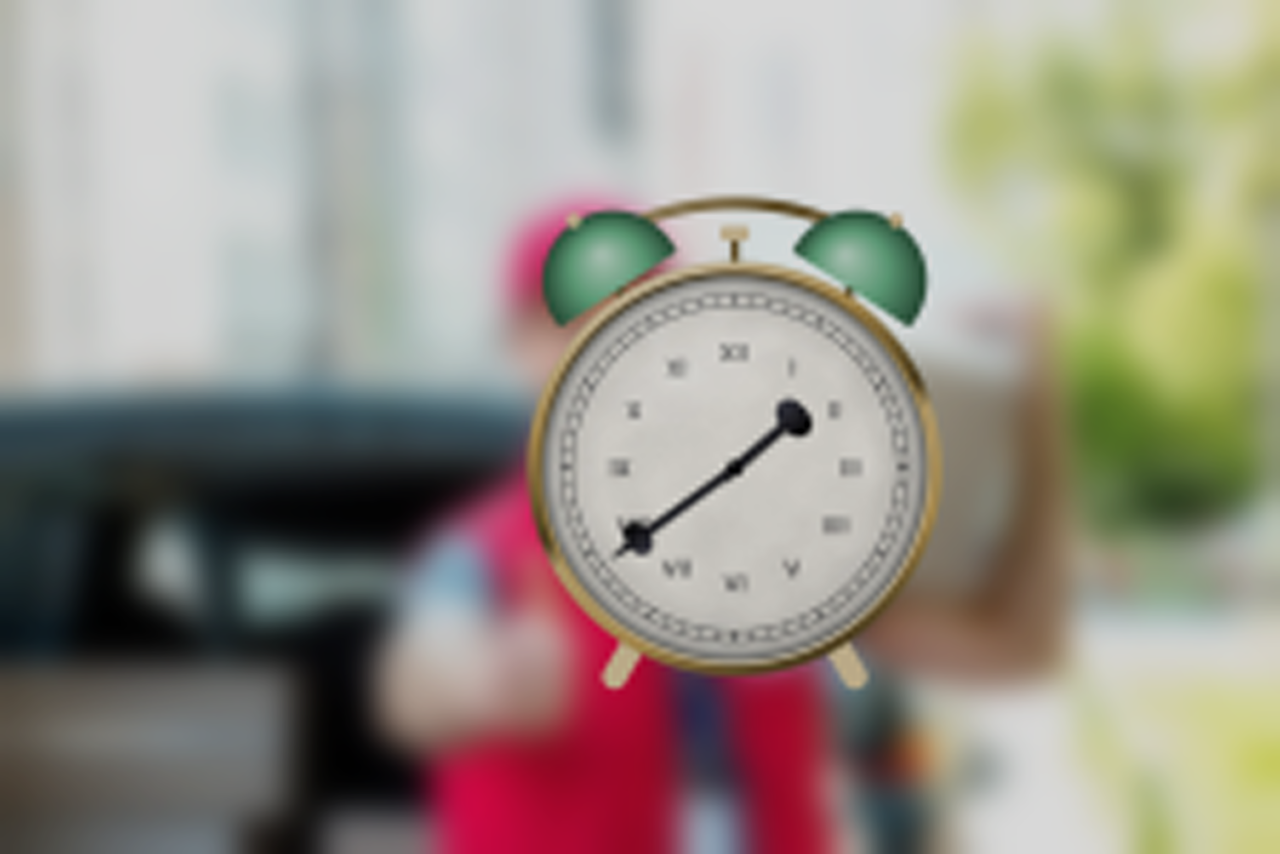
1:39
